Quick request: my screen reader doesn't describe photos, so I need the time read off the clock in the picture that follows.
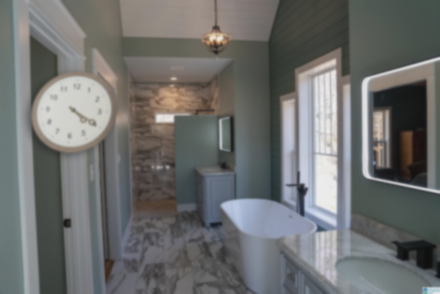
4:20
